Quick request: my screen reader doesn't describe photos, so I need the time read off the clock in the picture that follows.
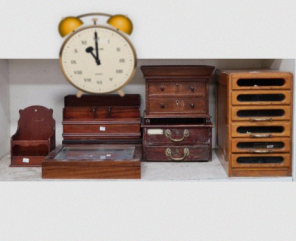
11:00
